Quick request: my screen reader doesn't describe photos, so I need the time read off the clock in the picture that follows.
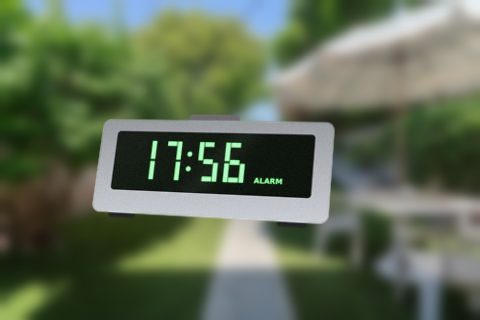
17:56
